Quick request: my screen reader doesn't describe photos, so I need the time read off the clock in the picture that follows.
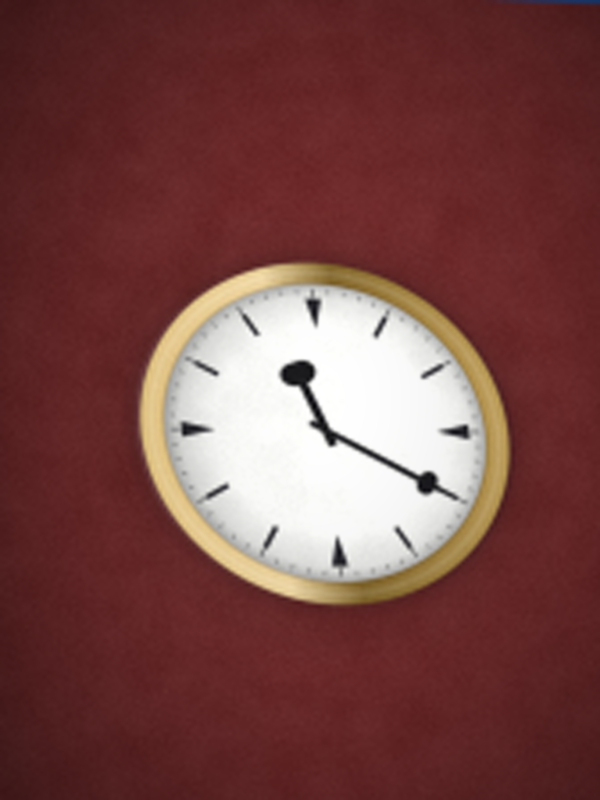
11:20
